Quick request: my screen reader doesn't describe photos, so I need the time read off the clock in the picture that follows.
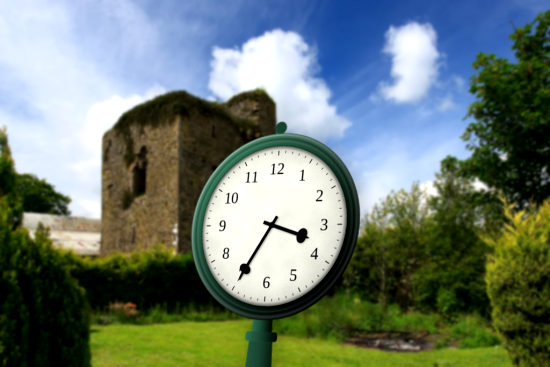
3:35
